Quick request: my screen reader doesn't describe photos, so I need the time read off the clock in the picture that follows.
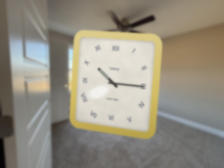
10:15
